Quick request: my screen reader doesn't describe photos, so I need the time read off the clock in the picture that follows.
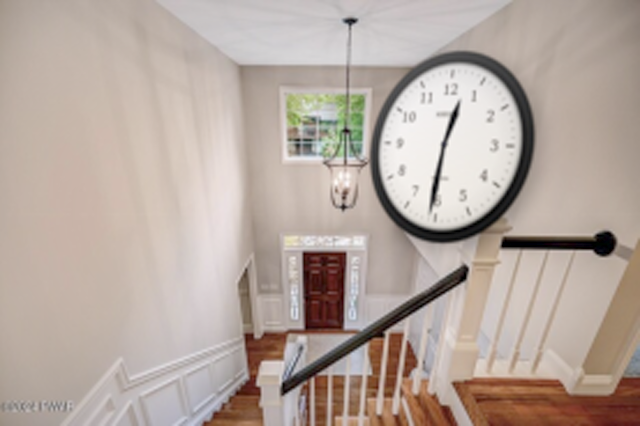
12:31
